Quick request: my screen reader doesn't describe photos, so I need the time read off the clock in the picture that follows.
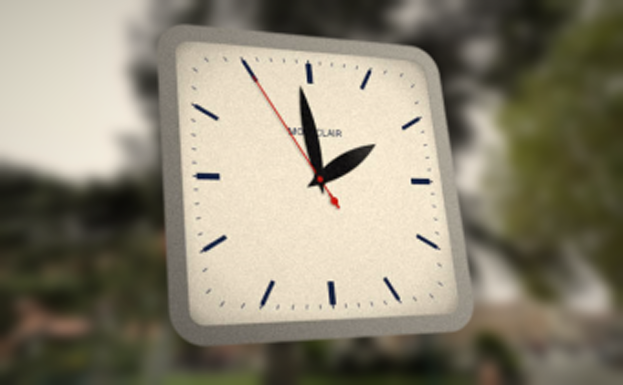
1:58:55
